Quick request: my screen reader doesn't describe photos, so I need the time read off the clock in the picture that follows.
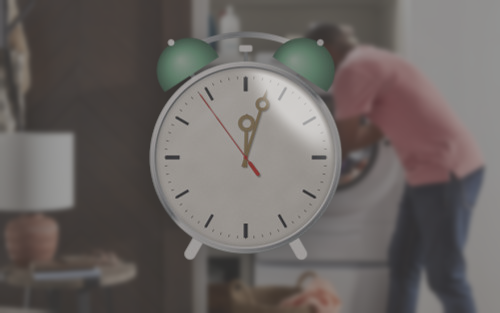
12:02:54
